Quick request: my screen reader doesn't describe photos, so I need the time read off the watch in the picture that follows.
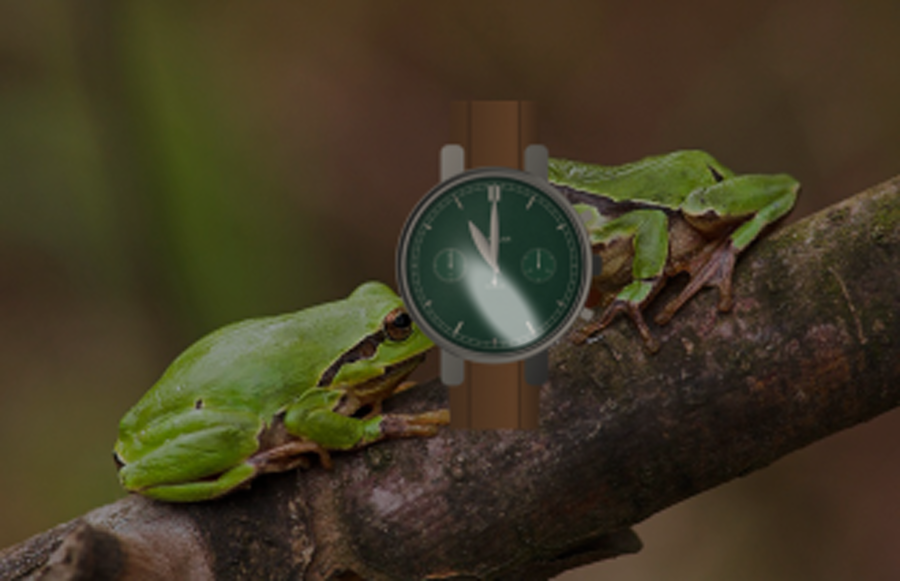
11:00
